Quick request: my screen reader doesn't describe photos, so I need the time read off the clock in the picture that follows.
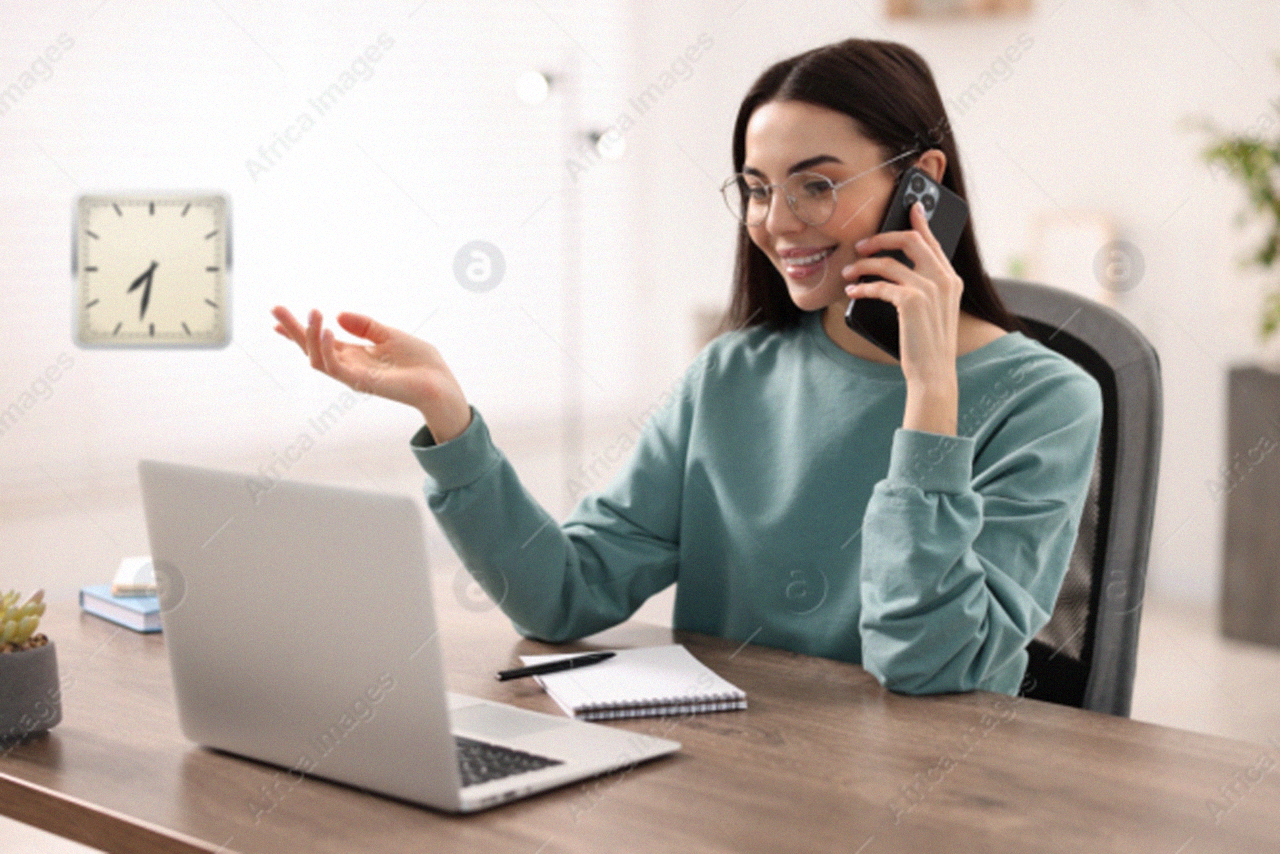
7:32
